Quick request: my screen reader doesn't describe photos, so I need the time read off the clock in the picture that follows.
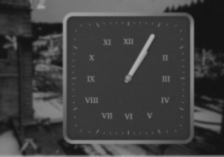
1:05
